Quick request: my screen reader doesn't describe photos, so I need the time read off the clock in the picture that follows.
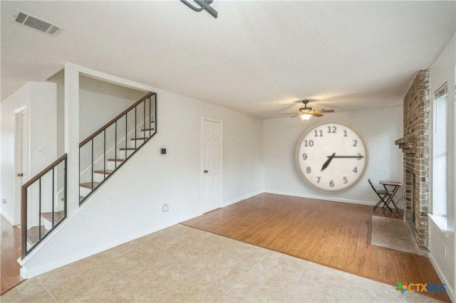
7:15
